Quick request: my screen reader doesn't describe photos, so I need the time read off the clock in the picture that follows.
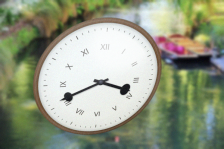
3:41
